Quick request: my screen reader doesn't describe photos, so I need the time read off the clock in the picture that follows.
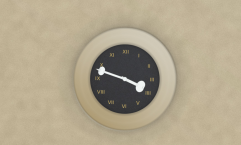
3:48
